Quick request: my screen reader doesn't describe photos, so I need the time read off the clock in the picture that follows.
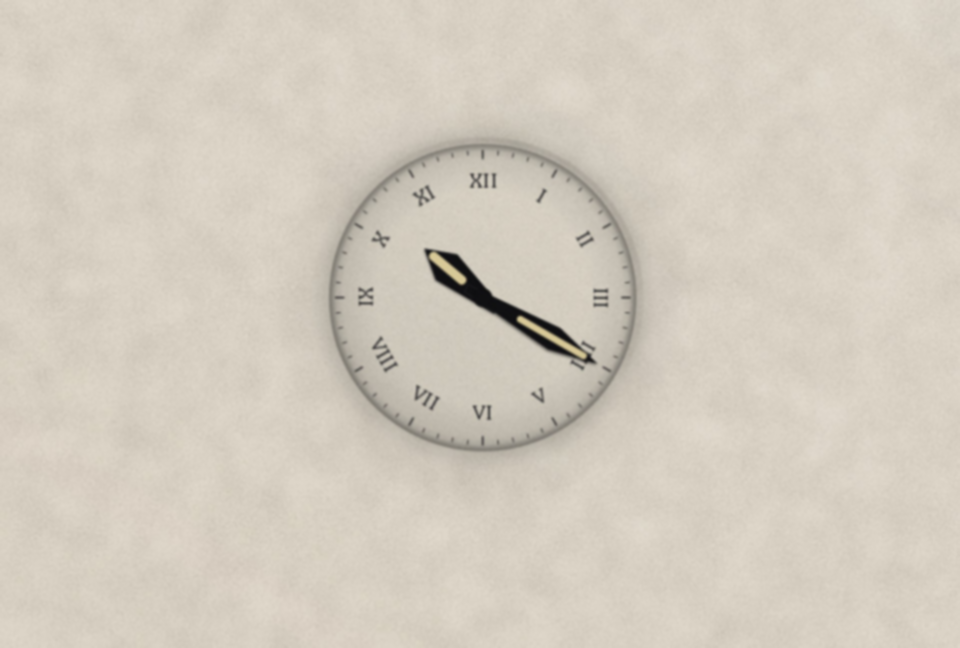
10:20
